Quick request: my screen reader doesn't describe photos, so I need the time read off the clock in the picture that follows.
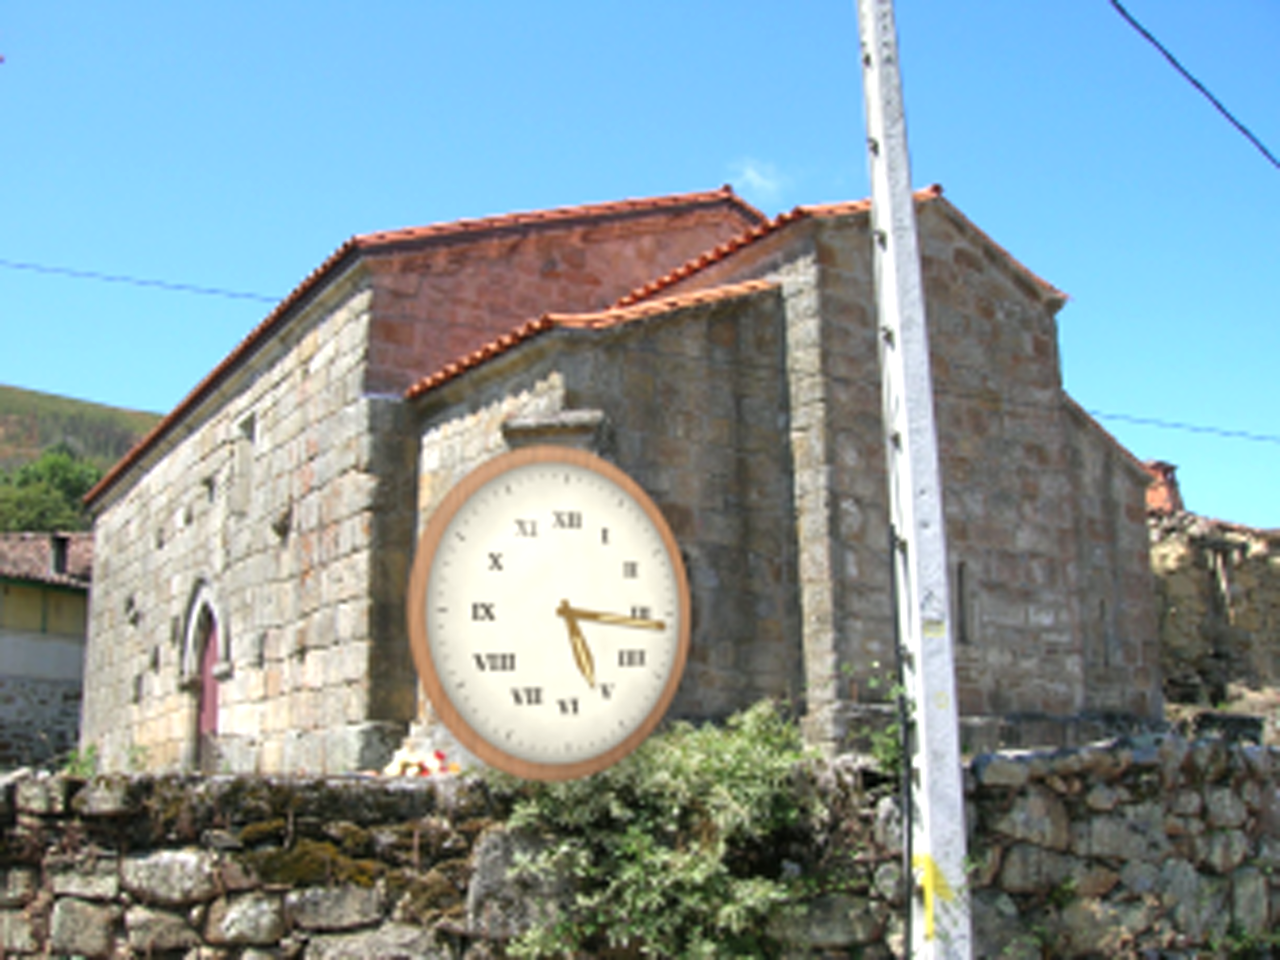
5:16
